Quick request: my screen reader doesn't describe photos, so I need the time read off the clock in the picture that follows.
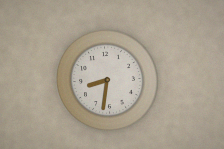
8:32
